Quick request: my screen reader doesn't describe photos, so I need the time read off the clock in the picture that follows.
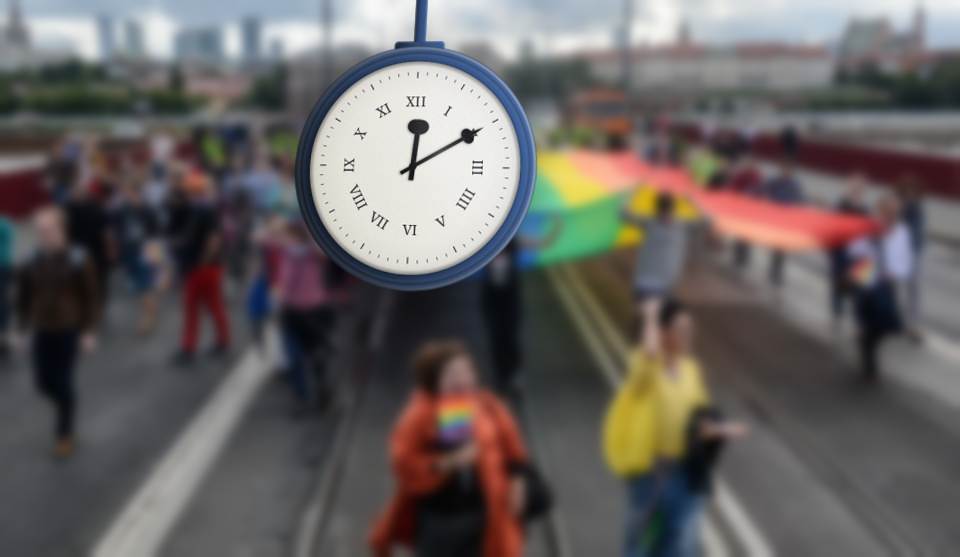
12:10
